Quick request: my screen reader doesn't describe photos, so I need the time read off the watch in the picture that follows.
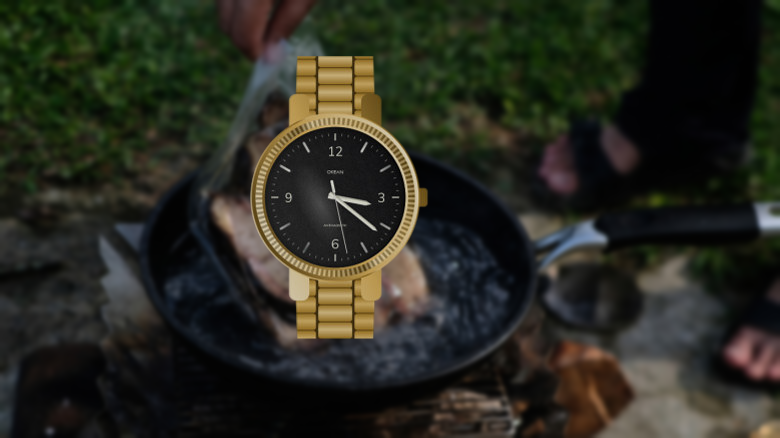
3:21:28
